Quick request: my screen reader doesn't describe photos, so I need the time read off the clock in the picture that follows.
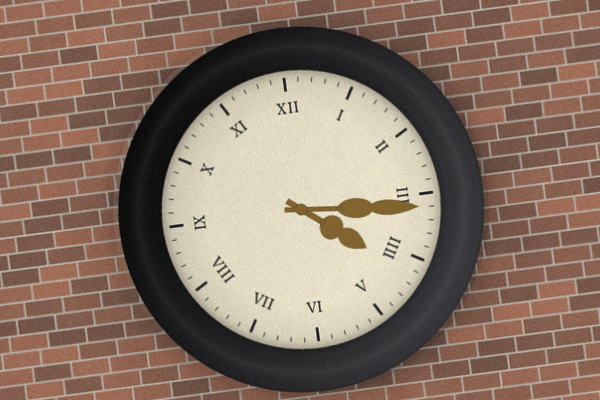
4:16
